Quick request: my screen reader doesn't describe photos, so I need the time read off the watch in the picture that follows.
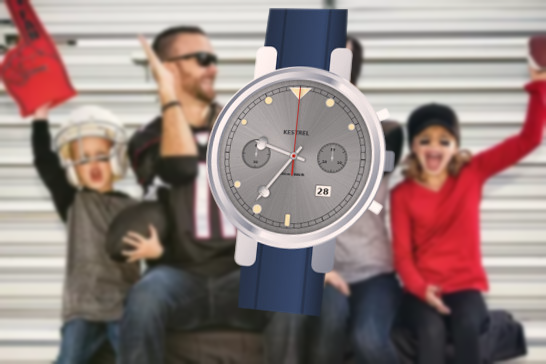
9:36
